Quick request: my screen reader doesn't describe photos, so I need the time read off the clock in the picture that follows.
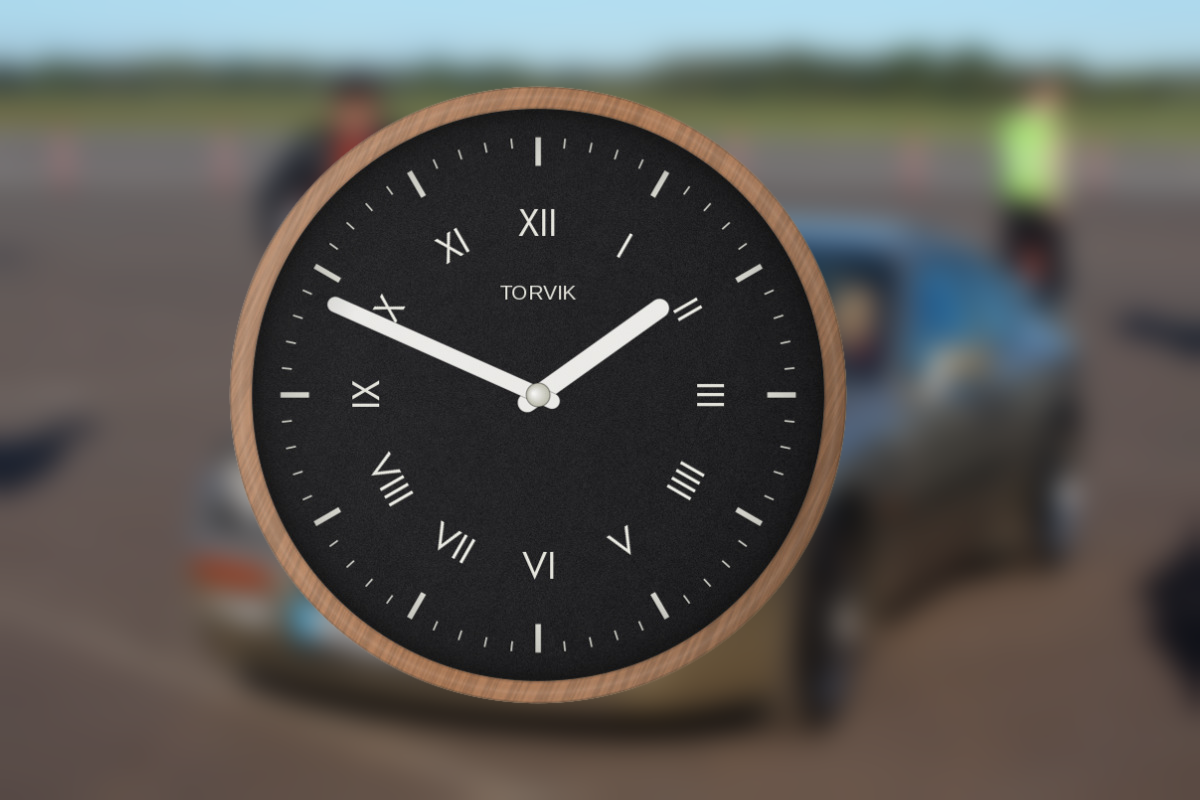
1:49
